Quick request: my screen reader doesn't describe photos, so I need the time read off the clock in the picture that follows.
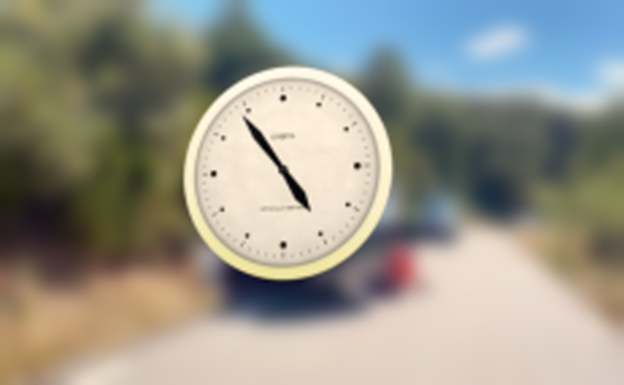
4:54
